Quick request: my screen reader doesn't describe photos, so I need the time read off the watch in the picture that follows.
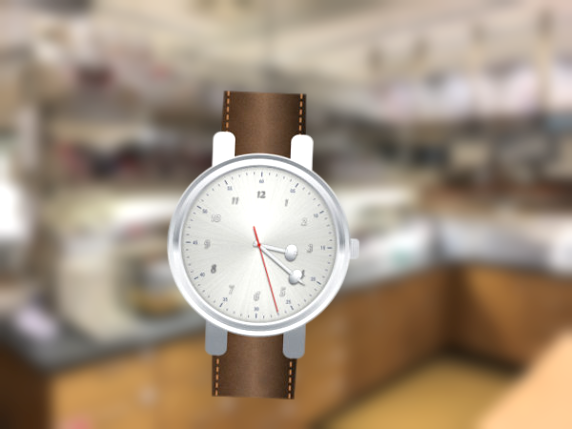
3:21:27
